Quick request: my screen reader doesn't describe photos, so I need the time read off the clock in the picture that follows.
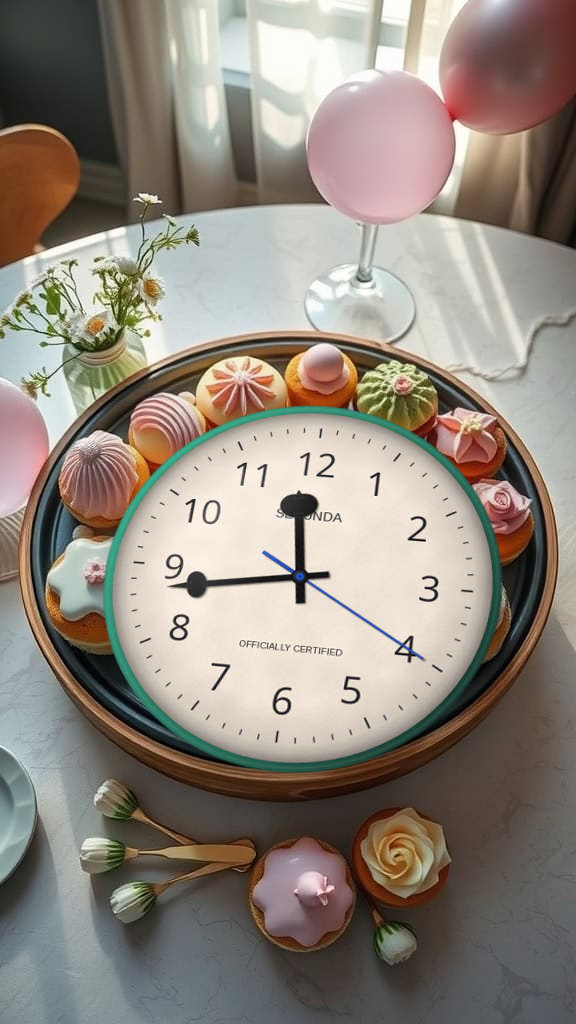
11:43:20
